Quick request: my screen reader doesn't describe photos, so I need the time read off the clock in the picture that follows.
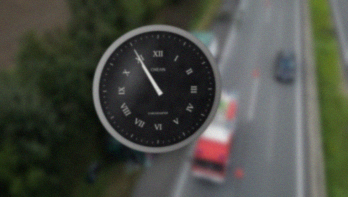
10:55
